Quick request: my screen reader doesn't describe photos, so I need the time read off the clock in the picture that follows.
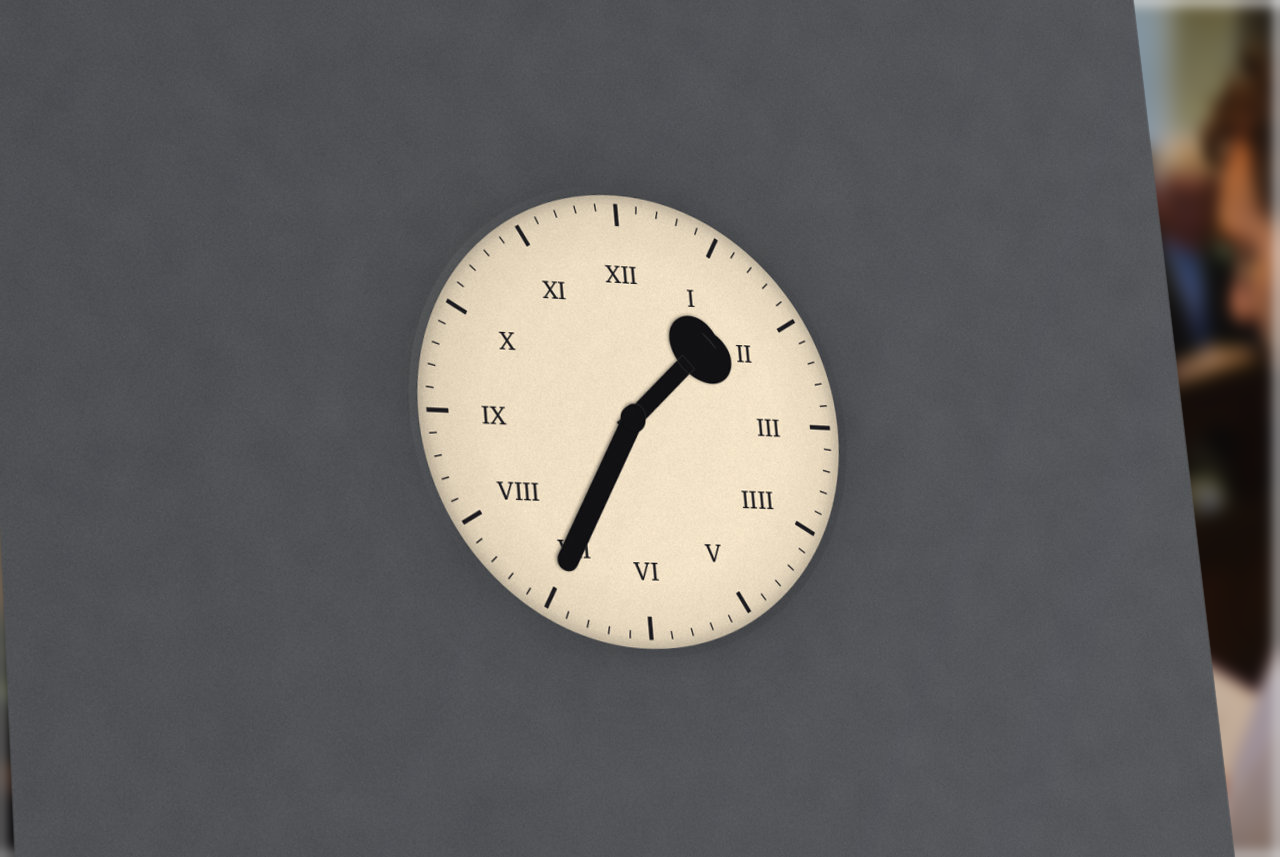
1:35
